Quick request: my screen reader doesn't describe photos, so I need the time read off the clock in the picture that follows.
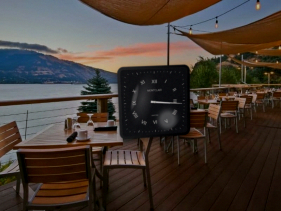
3:16
